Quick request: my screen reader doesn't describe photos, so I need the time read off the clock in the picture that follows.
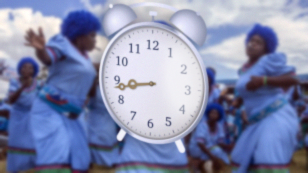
8:43
